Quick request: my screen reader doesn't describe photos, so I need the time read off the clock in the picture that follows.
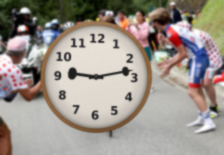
9:13
